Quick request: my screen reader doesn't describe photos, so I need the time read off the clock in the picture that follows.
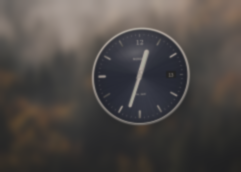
12:33
